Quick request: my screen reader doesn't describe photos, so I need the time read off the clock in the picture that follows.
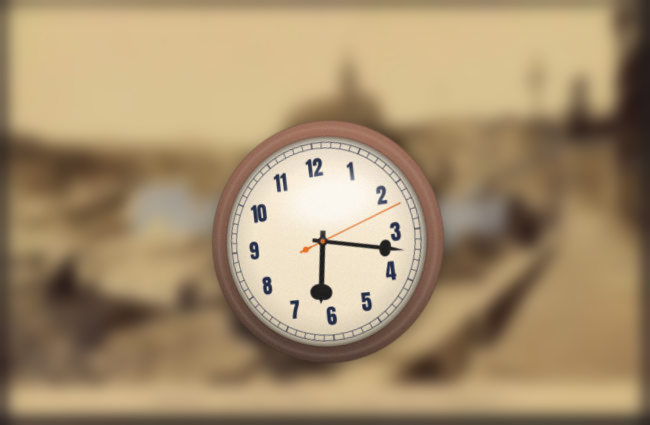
6:17:12
